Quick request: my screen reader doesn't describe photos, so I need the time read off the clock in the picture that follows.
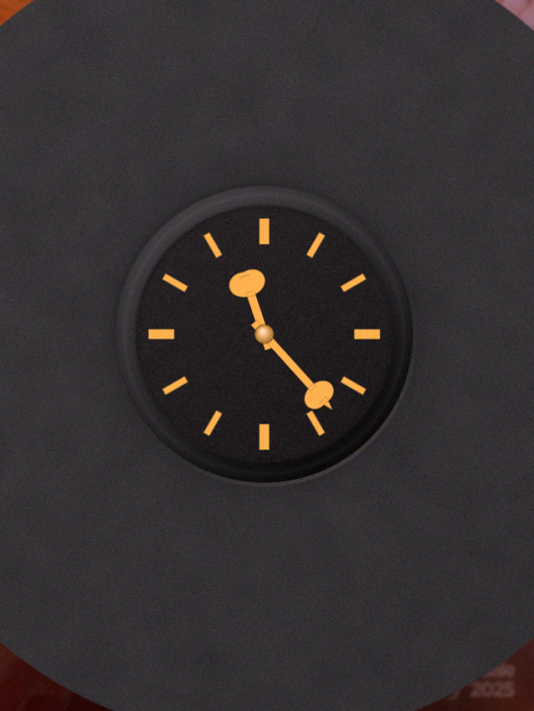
11:23
